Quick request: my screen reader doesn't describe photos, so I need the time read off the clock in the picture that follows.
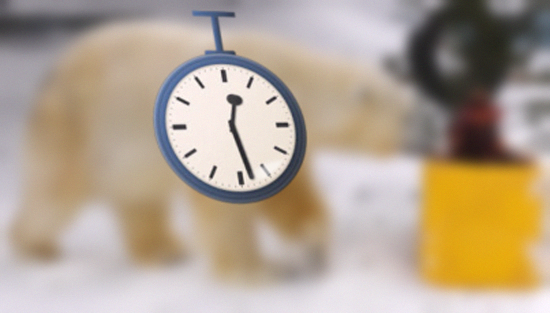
12:28
